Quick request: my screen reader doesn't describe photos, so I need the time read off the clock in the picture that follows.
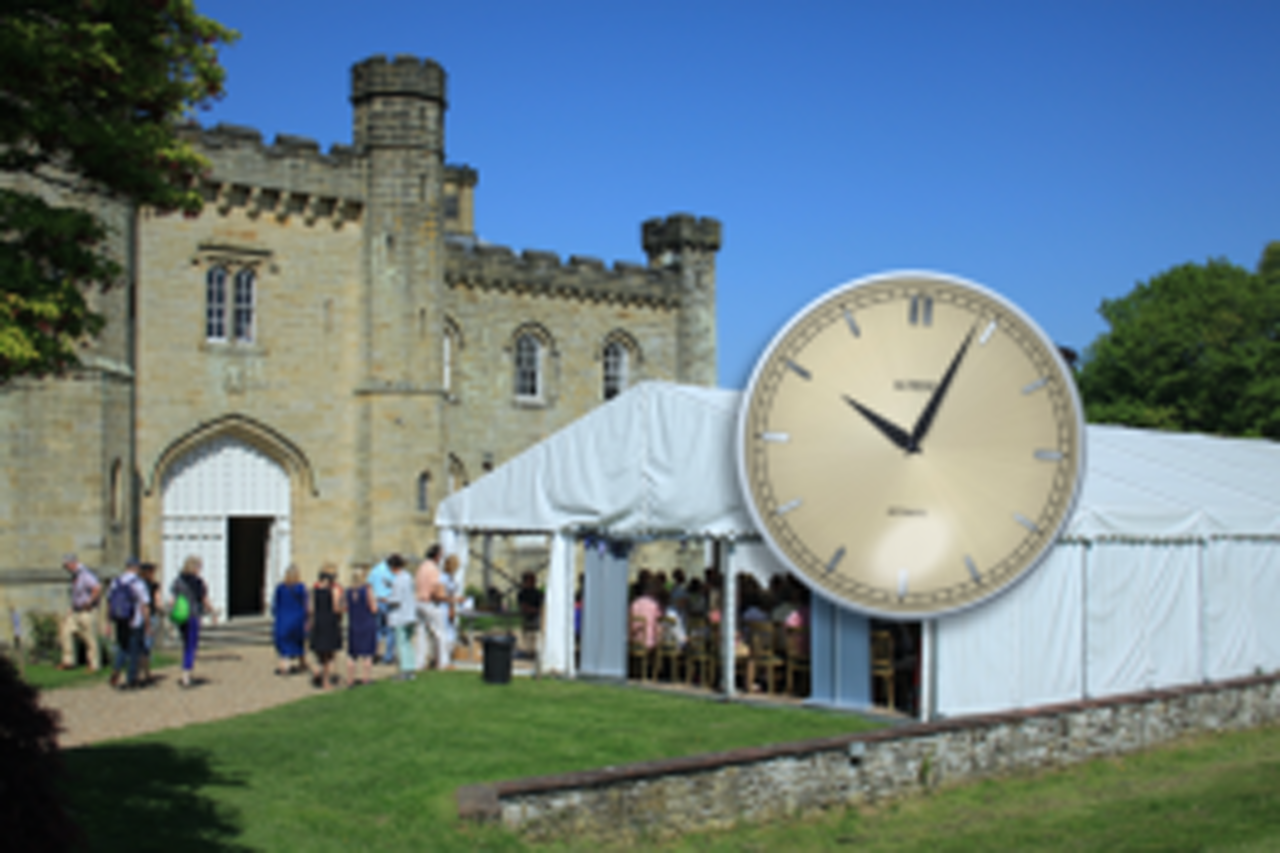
10:04
